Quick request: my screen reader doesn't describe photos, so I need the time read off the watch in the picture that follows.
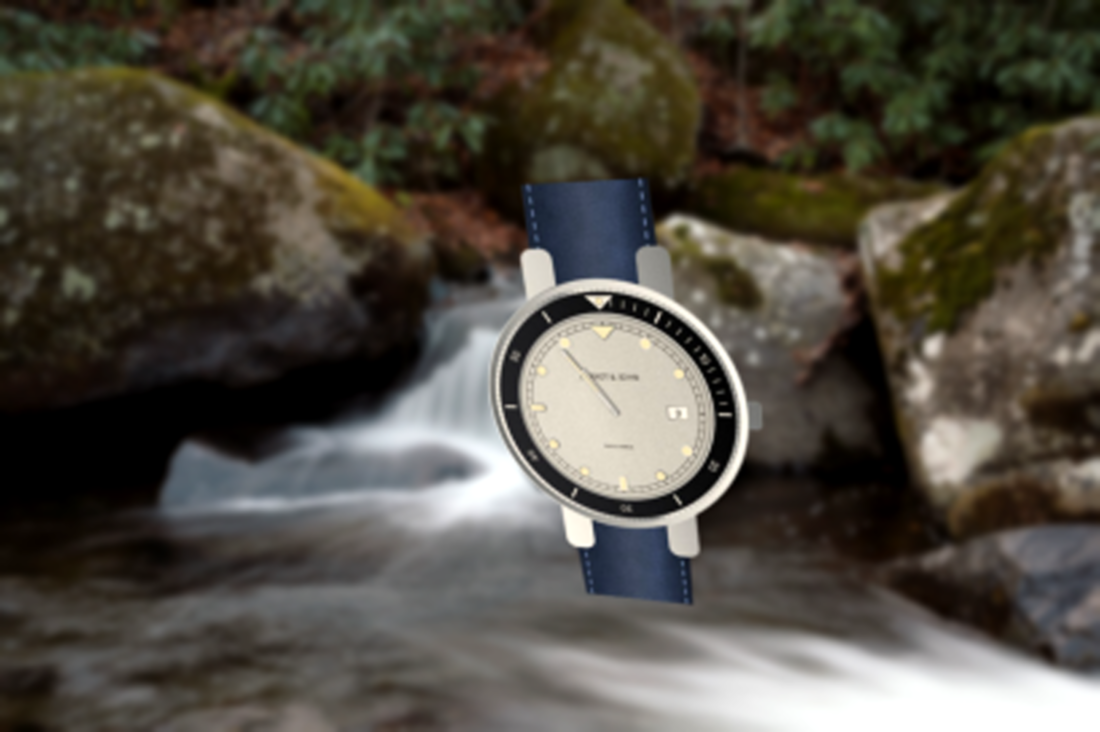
10:54
